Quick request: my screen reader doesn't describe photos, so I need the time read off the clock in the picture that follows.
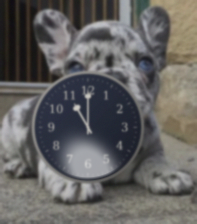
11:00
